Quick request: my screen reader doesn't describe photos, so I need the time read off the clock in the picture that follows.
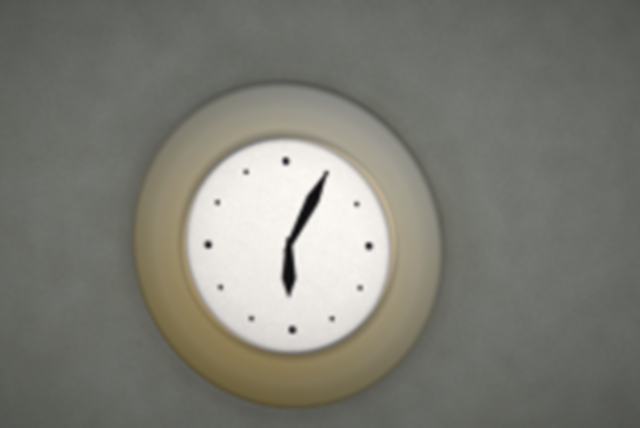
6:05
